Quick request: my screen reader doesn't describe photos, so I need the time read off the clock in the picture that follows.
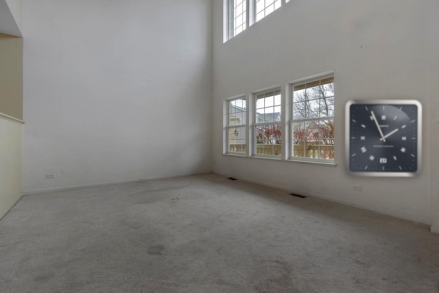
1:56
